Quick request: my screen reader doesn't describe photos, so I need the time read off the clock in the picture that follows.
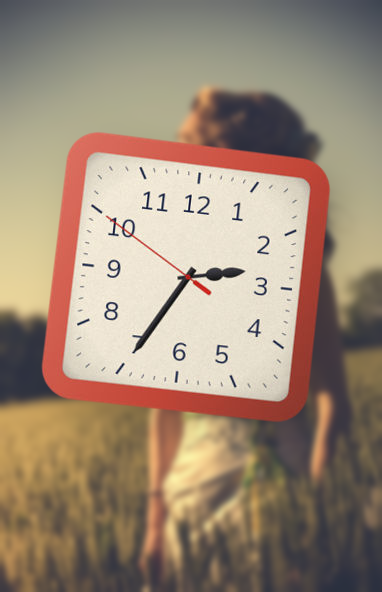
2:34:50
